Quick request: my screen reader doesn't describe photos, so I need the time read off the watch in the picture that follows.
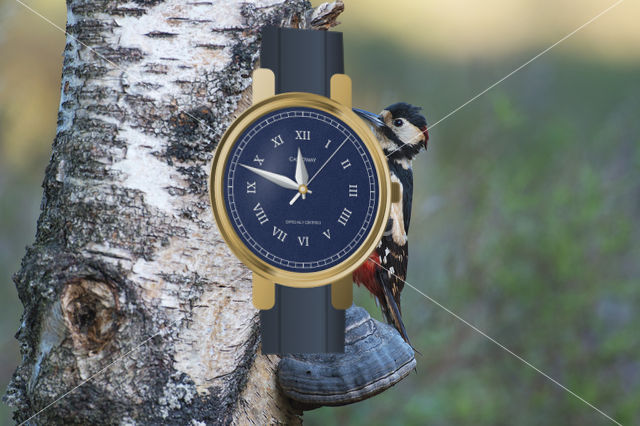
11:48:07
